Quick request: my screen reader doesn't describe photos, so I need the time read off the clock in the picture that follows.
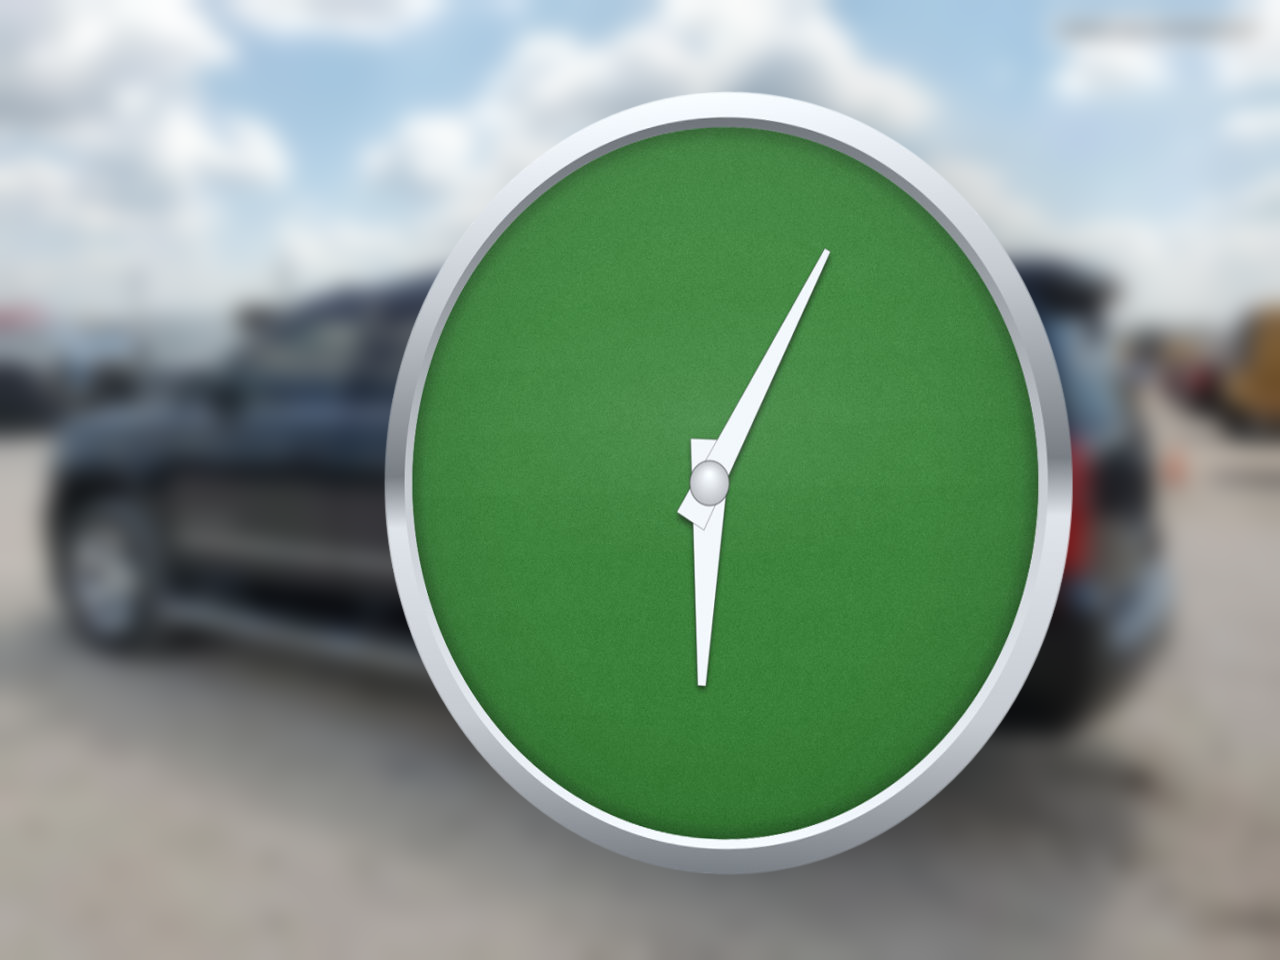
6:05
